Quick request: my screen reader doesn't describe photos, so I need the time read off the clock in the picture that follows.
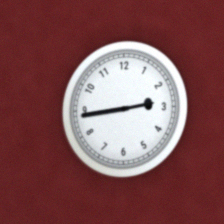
2:44
